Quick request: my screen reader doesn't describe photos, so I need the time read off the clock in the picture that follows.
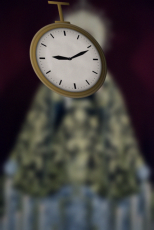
9:11
